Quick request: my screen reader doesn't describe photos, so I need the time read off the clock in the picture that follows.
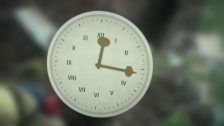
12:16
